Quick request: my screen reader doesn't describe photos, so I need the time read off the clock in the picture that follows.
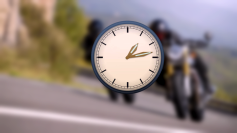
1:13
